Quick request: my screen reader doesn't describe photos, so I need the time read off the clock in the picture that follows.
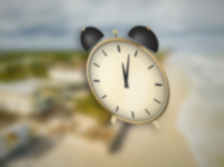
12:03
